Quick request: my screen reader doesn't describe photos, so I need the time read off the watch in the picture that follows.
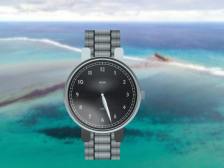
5:27
